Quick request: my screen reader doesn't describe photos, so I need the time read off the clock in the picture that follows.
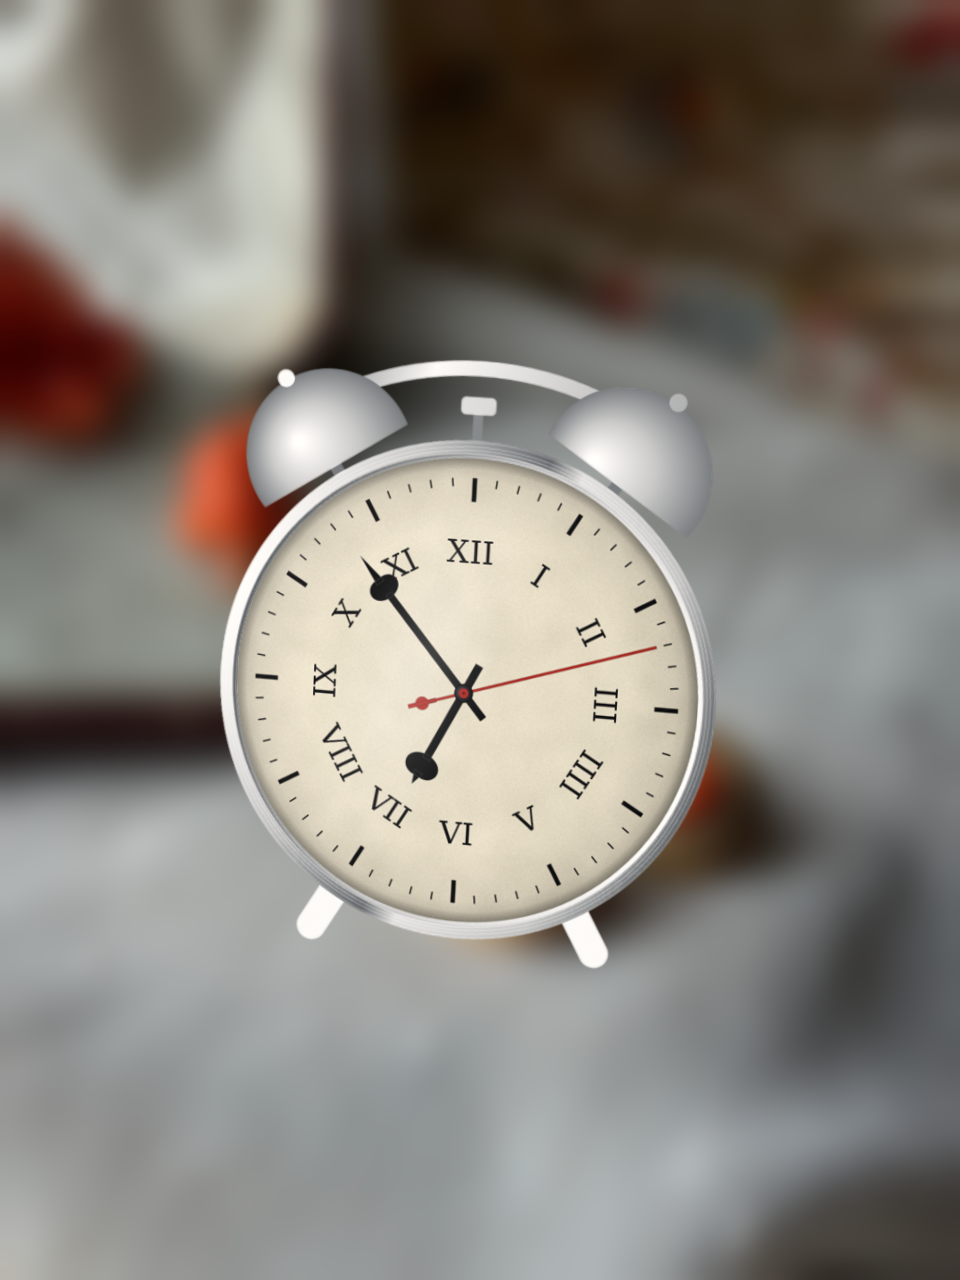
6:53:12
